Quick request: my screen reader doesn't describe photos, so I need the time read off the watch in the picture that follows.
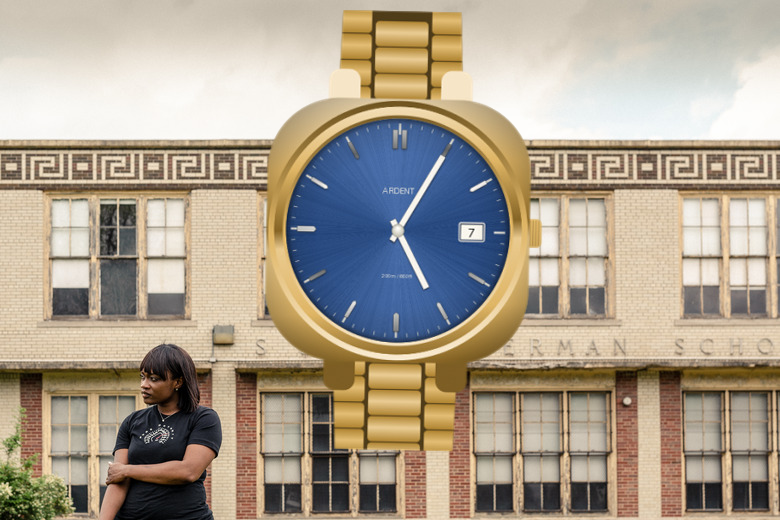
5:05
